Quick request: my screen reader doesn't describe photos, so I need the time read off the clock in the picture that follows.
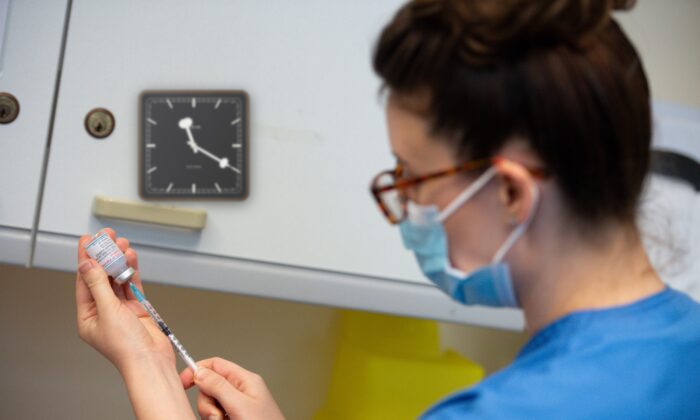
11:20
